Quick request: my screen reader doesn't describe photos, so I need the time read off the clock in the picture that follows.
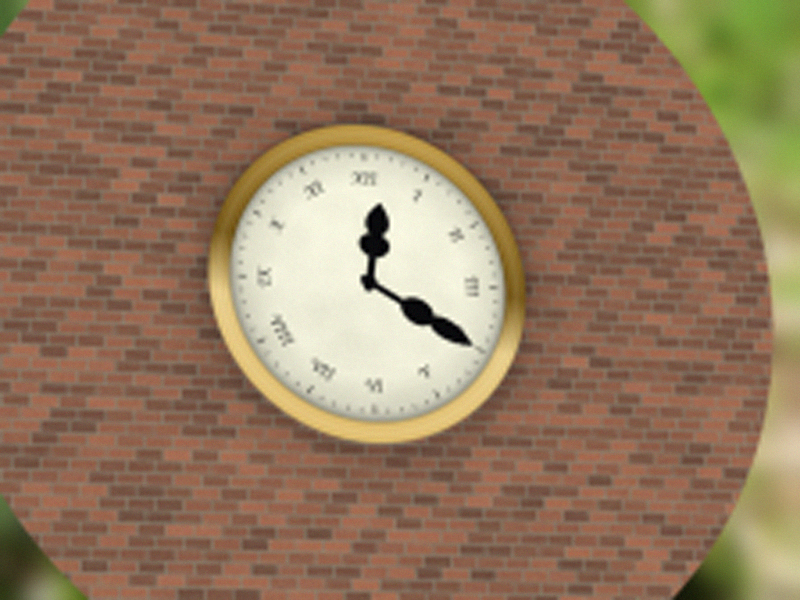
12:20
